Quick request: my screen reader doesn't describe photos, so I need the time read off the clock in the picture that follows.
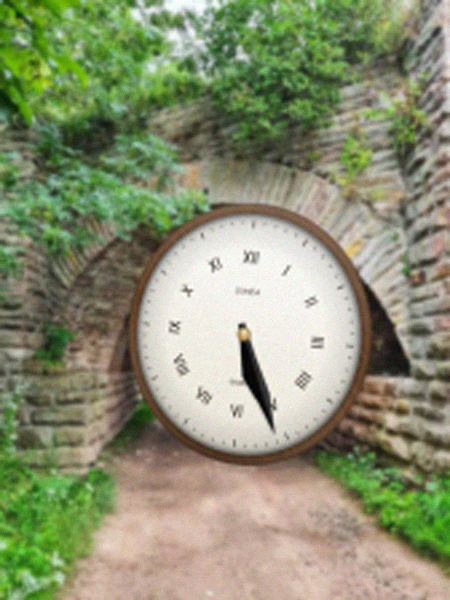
5:26
